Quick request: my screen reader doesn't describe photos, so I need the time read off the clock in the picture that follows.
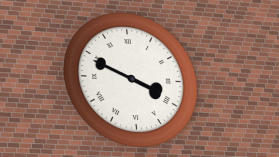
3:49
